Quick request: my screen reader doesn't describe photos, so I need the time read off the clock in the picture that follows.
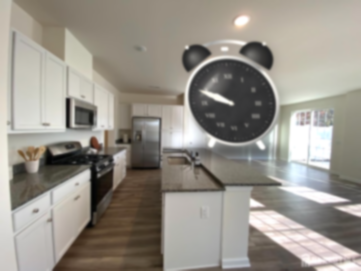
9:49
